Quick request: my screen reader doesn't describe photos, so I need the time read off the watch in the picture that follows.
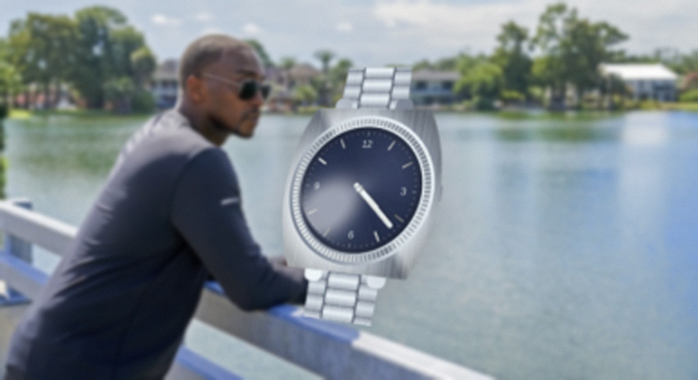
4:22
